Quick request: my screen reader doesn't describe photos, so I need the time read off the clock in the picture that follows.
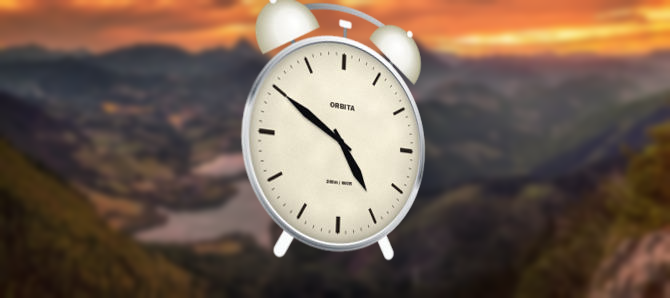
4:50
